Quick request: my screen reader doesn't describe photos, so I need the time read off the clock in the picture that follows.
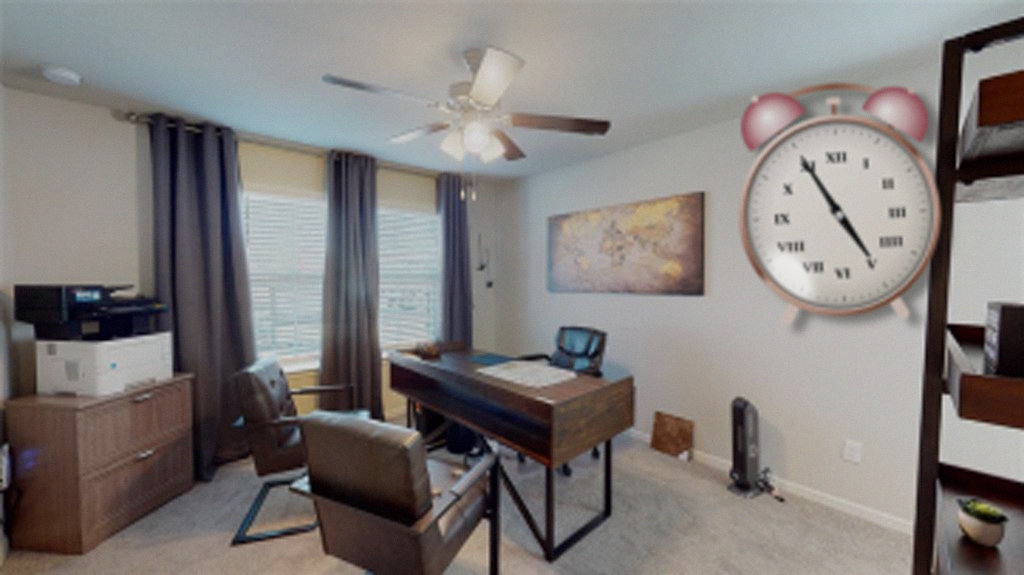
4:55
